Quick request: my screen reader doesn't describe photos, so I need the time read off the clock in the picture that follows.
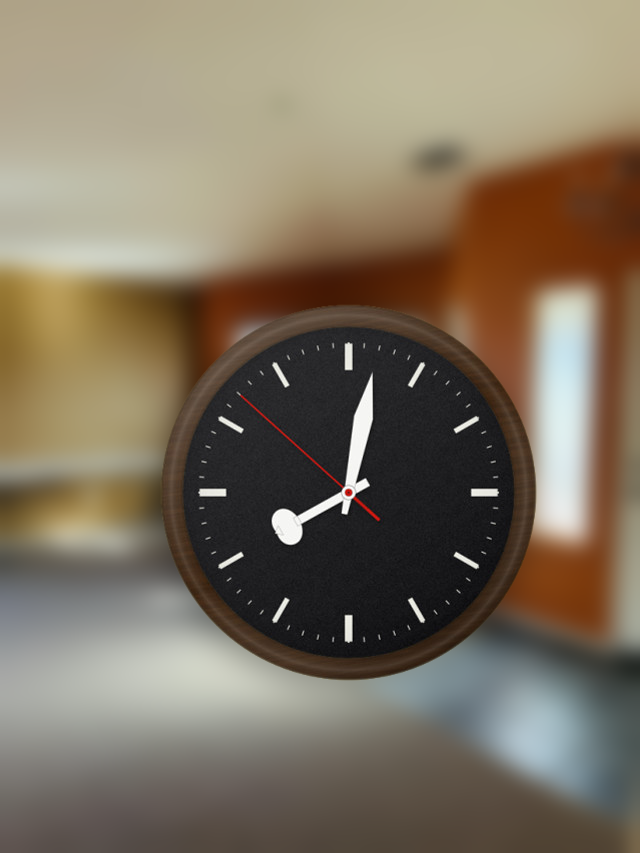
8:01:52
